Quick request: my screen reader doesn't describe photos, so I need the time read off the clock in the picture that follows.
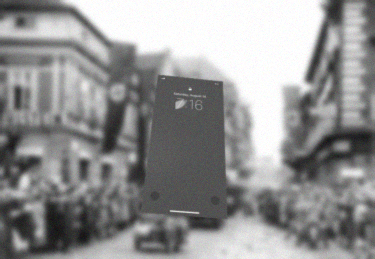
7:16
